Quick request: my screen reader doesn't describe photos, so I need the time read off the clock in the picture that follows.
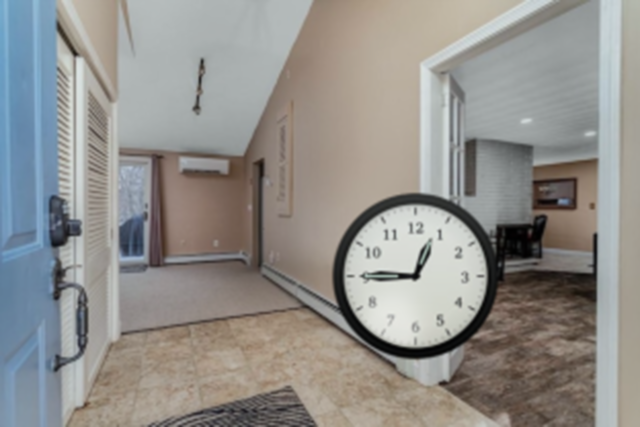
12:45
